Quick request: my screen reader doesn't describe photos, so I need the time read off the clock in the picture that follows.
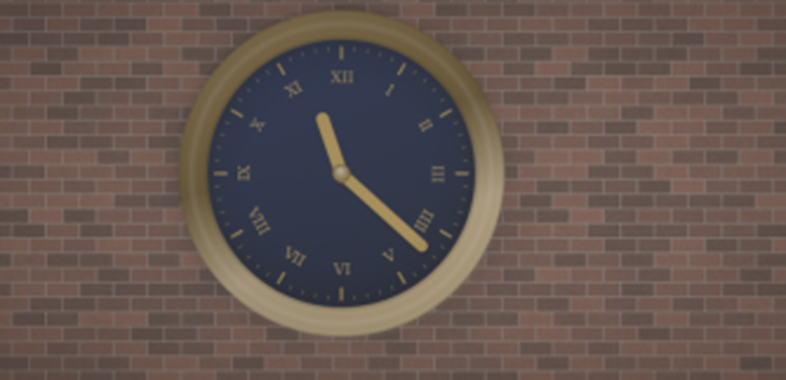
11:22
